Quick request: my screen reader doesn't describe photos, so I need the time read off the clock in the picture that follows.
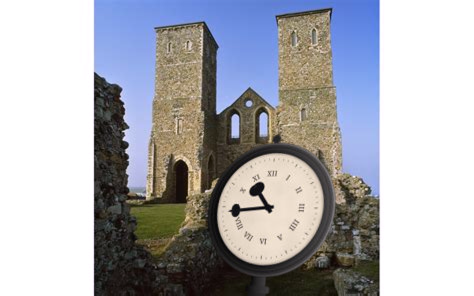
10:44
